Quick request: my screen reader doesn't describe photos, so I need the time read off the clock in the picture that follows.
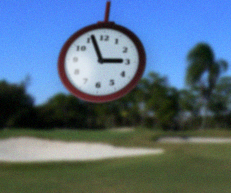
2:56
